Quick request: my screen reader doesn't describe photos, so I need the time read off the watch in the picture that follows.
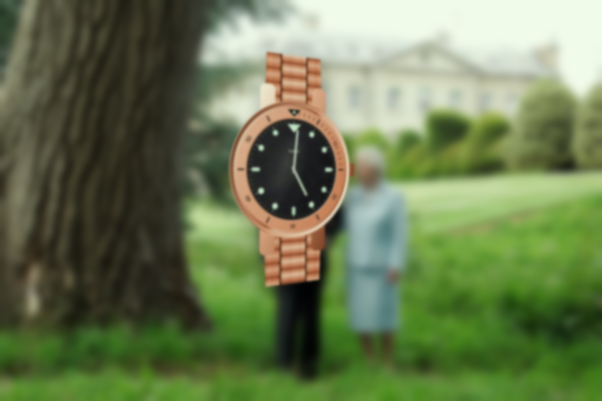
5:01
